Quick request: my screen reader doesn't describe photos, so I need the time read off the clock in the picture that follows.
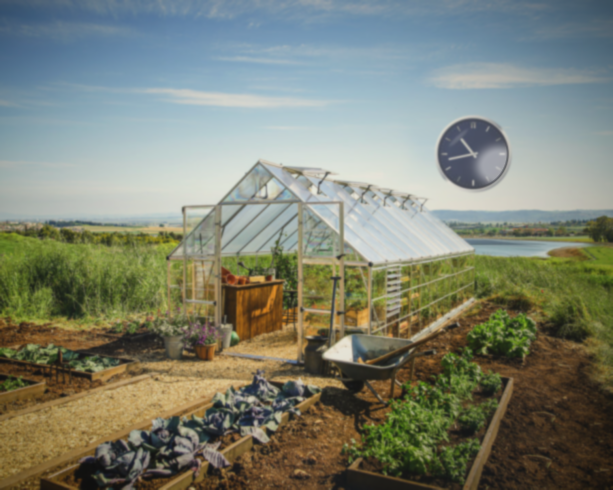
10:43
